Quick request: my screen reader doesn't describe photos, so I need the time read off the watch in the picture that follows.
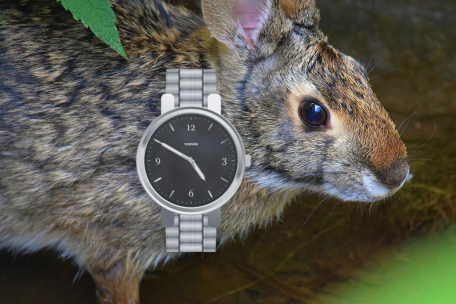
4:50
